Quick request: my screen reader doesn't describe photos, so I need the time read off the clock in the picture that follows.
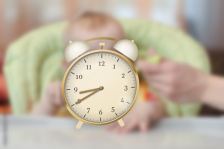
8:40
